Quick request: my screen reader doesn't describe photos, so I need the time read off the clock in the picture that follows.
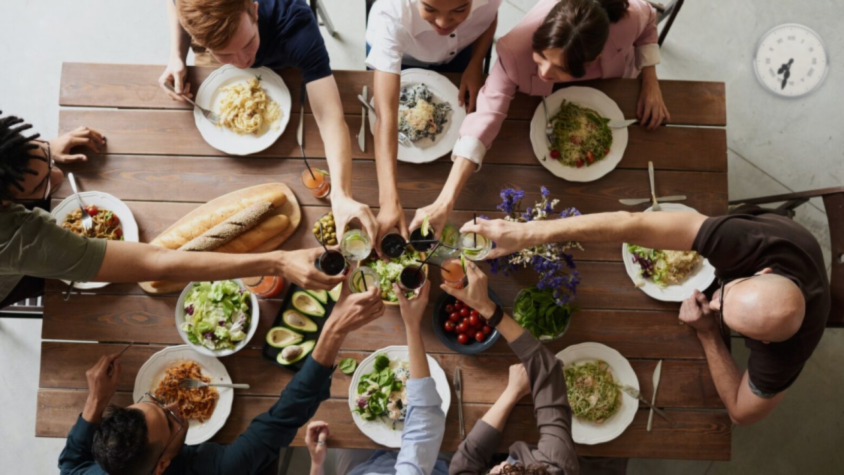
7:33
